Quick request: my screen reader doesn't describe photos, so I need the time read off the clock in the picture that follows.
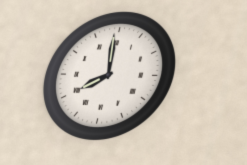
7:59
